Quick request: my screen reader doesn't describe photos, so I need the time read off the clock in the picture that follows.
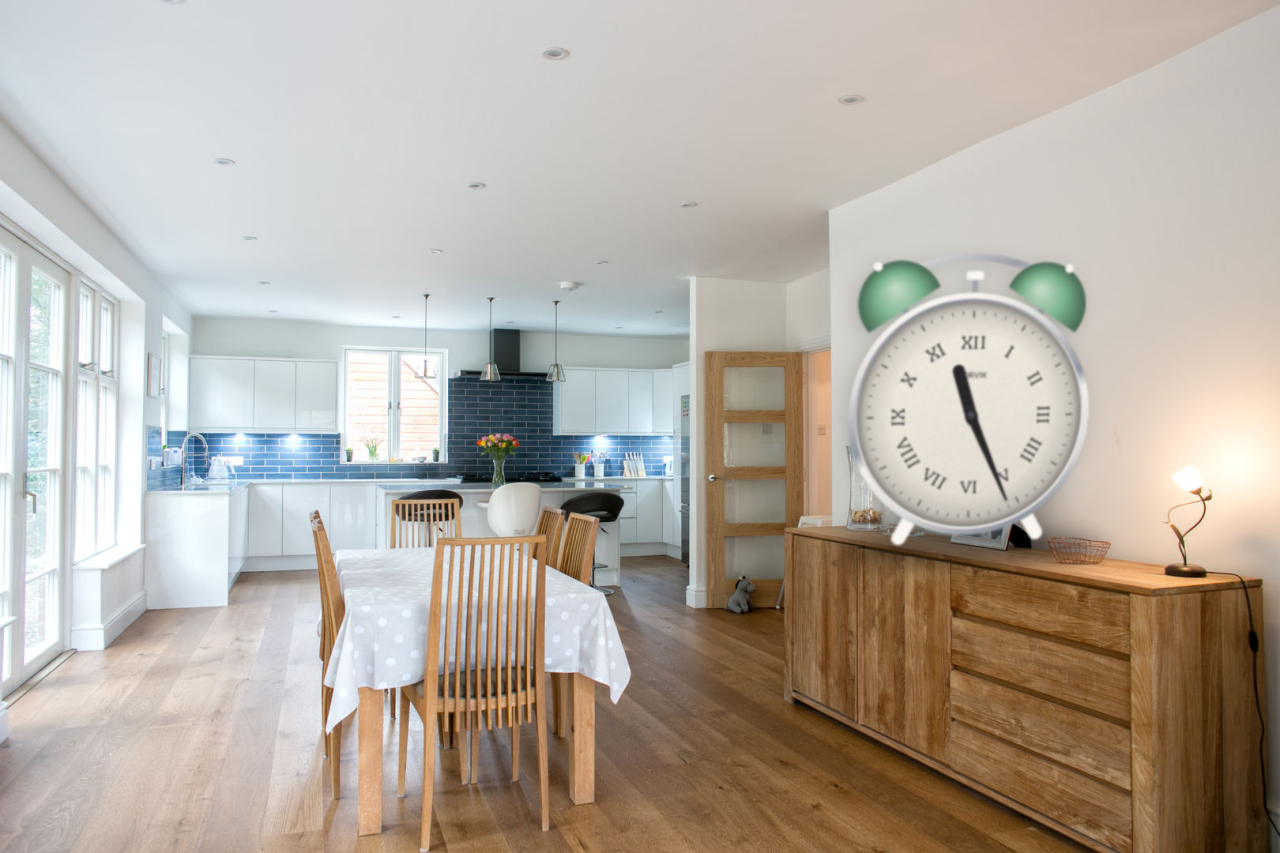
11:26
